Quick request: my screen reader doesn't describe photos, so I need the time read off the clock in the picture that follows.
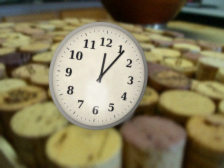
12:06
